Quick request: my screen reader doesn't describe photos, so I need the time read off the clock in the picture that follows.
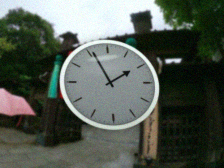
1:56
